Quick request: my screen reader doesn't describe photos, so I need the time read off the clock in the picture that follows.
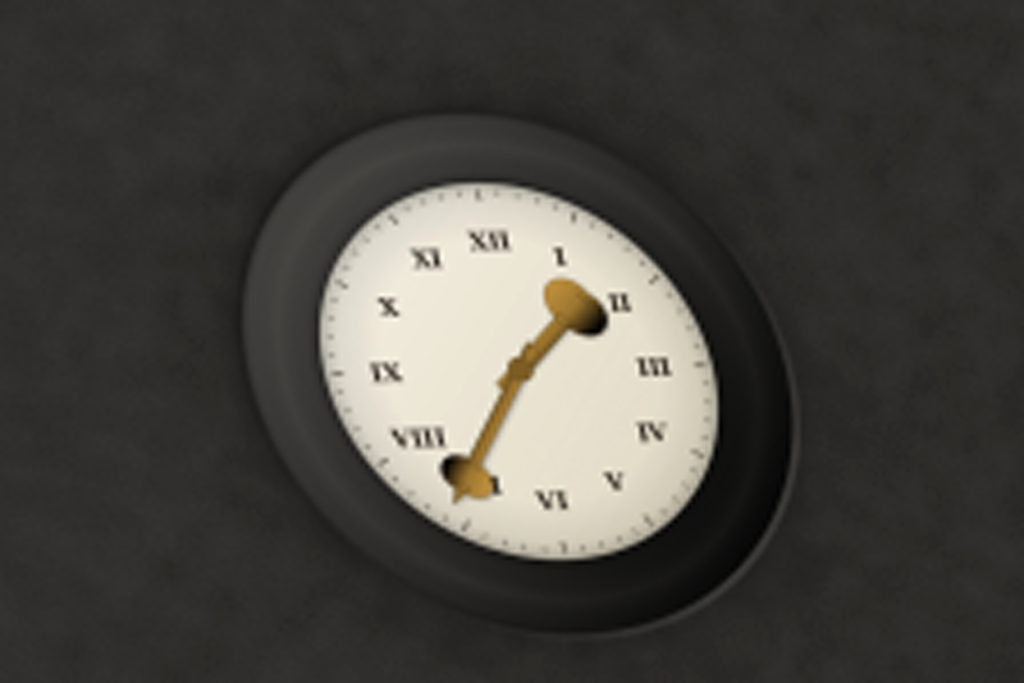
1:36
